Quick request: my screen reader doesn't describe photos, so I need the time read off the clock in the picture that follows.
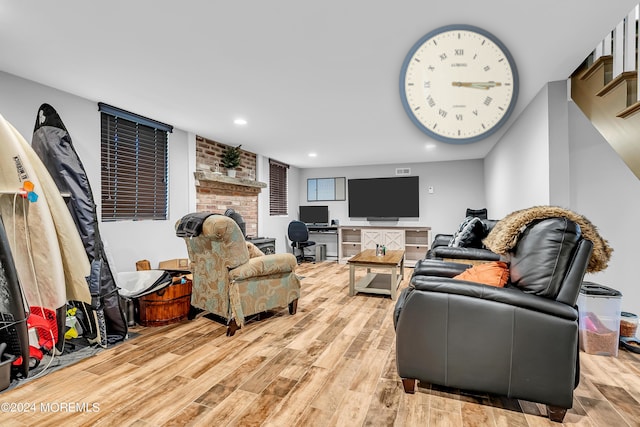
3:15
